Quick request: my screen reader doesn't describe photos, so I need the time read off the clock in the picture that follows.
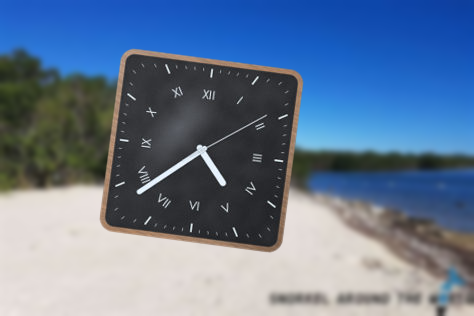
4:38:09
